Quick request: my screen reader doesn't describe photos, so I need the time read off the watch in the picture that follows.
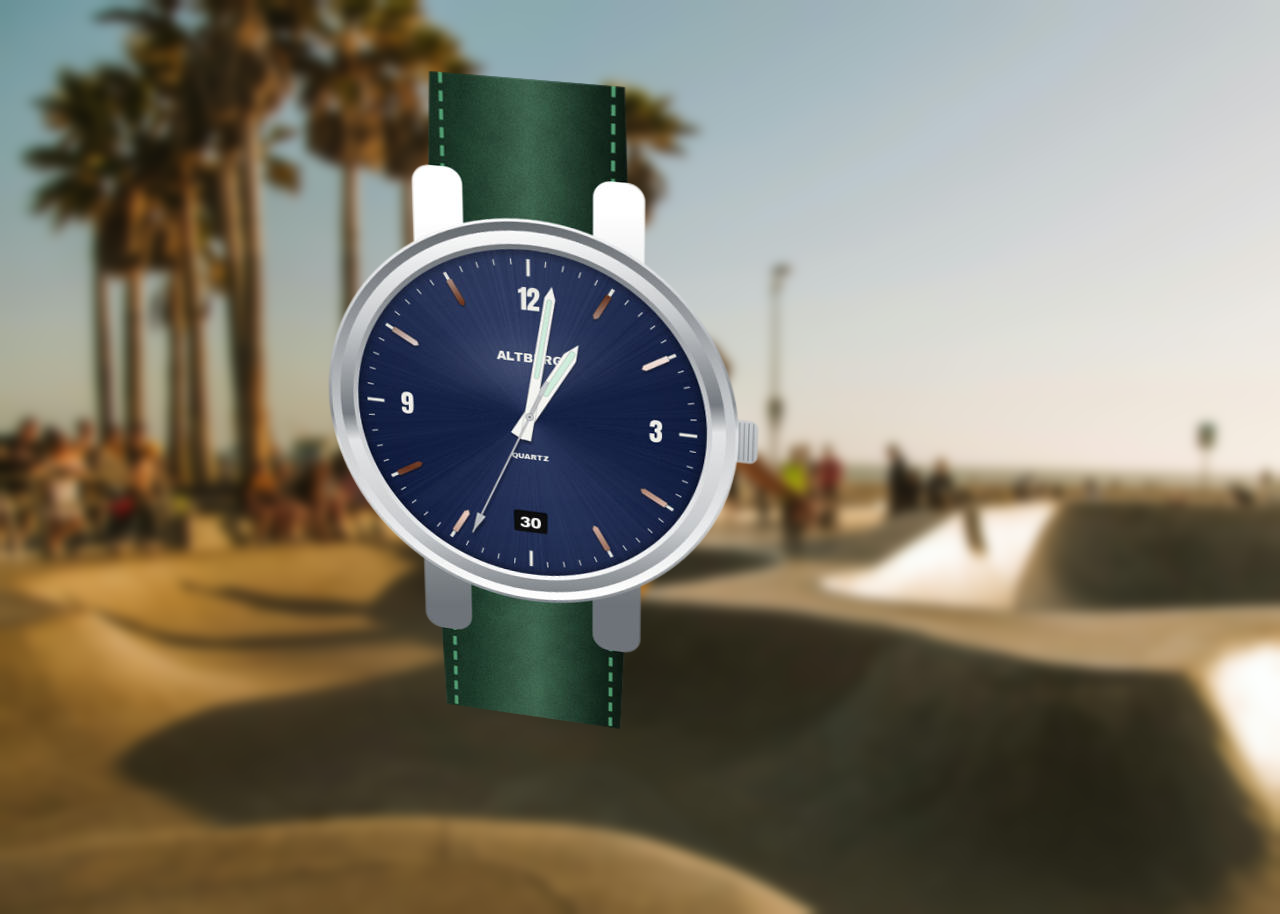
1:01:34
